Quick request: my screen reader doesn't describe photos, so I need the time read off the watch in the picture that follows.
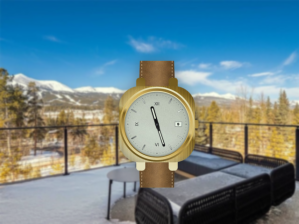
11:27
